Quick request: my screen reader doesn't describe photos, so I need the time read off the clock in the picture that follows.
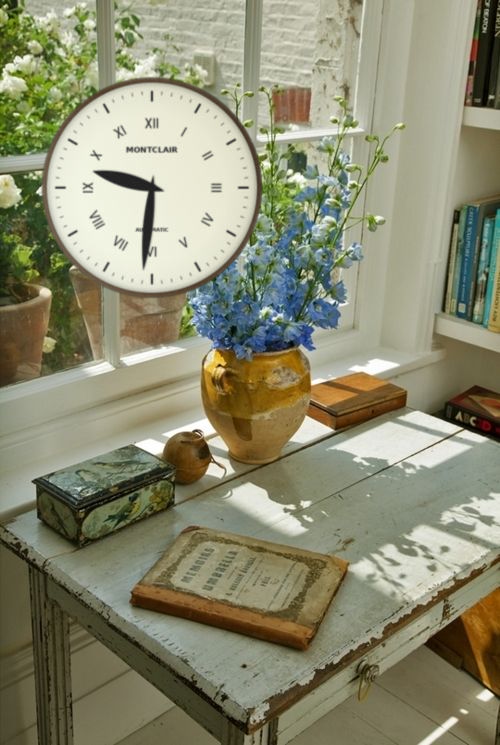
9:31
